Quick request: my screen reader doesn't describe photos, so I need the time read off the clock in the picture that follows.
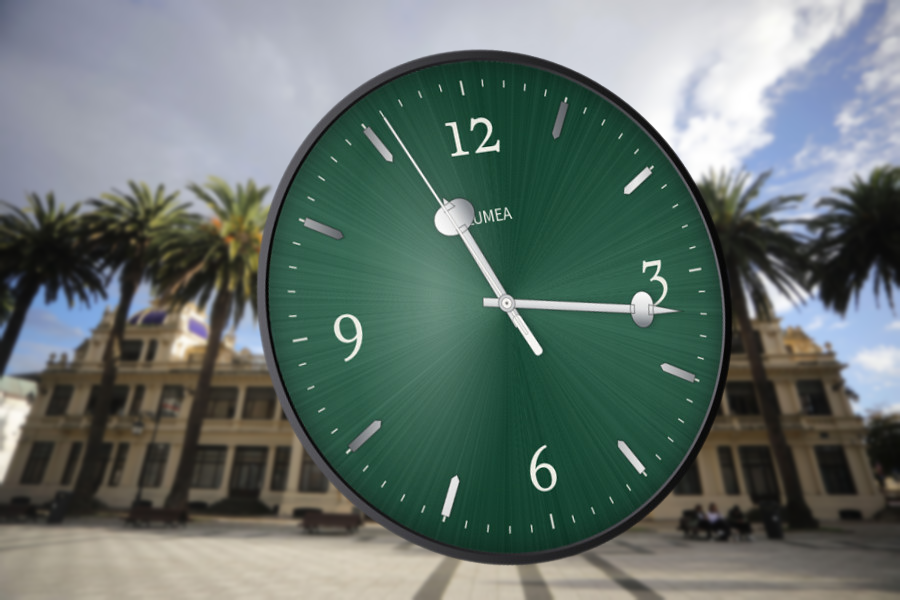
11:16:56
